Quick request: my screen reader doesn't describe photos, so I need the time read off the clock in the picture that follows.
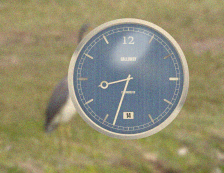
8:33
